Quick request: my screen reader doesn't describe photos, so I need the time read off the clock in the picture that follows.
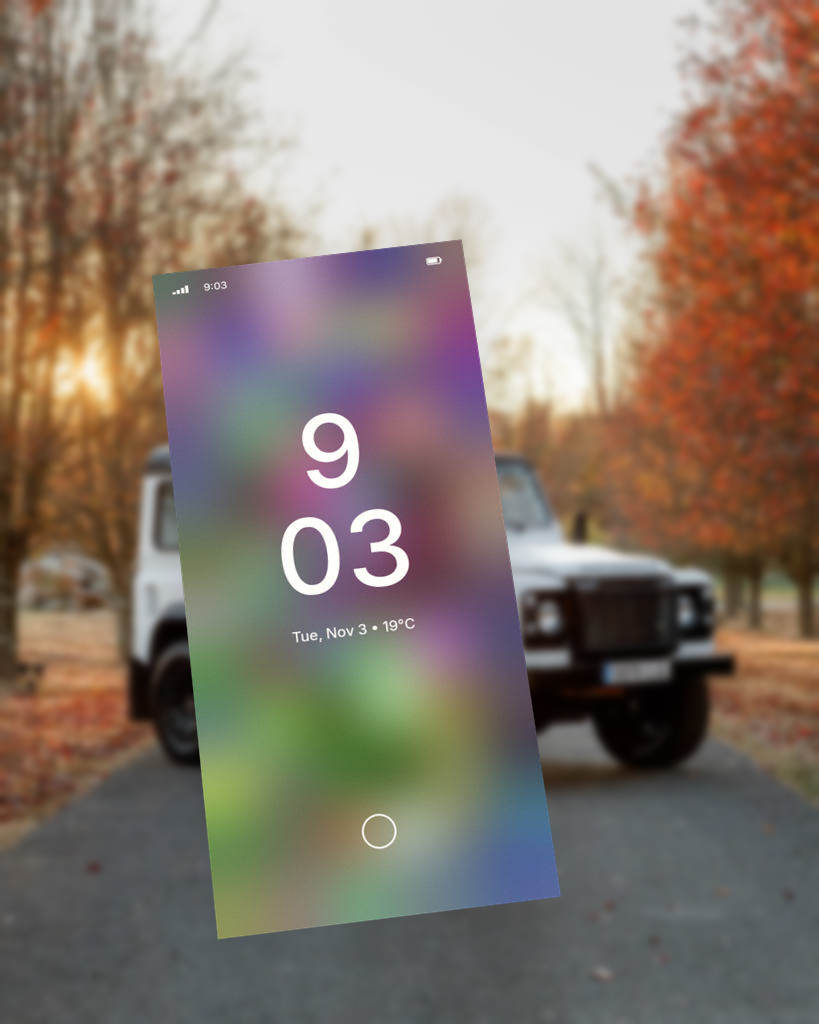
9:03
